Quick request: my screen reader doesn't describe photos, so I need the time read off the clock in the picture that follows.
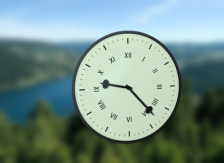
9:23
